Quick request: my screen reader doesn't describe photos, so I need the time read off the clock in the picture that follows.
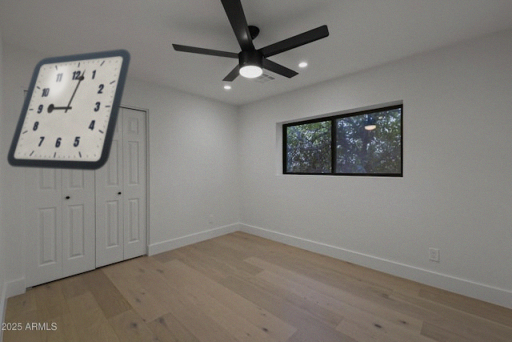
9:02
